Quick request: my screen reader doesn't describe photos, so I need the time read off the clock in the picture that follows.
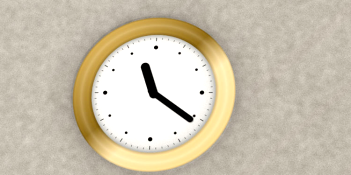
11:21
